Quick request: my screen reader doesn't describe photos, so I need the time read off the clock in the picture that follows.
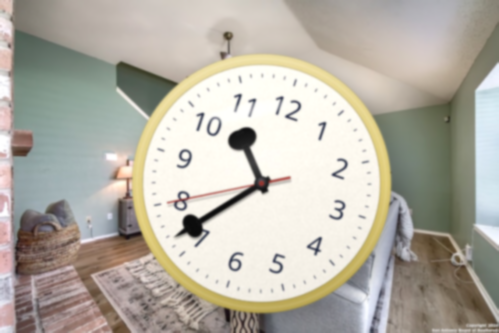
10:36:40
